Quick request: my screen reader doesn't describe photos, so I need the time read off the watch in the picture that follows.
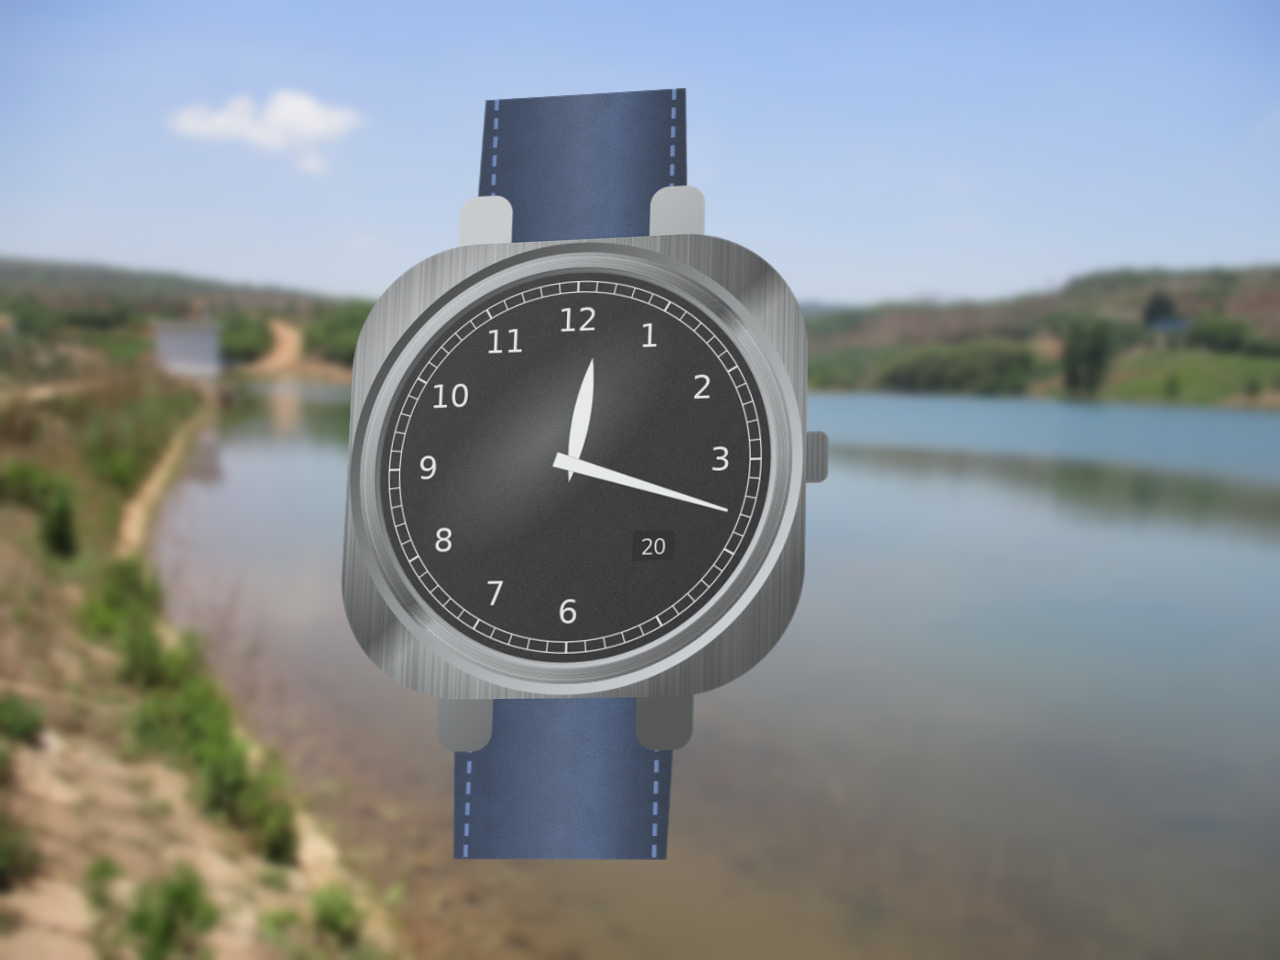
12:18
